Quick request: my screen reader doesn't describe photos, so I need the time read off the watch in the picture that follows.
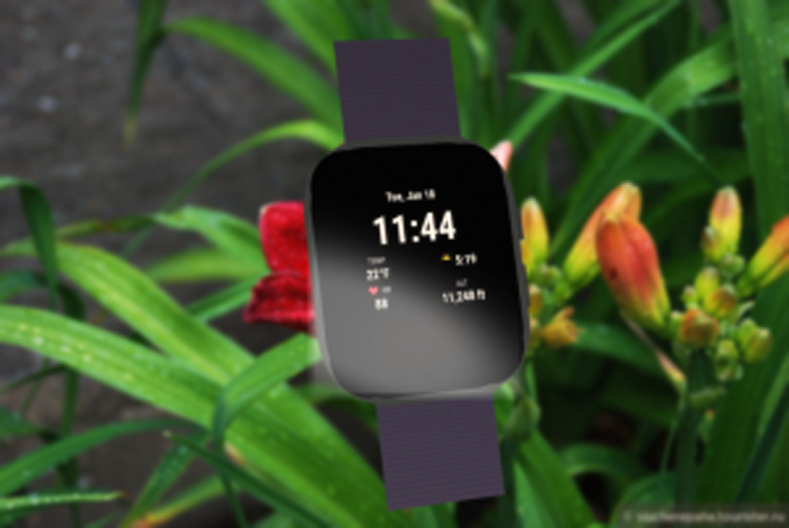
11:44
